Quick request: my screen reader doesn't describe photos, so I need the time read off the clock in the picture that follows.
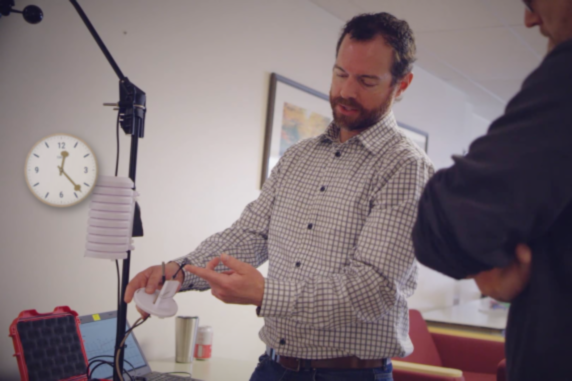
12:23
